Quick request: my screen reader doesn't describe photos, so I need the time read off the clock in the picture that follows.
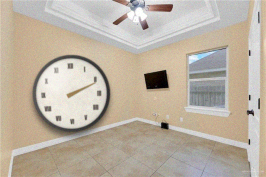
2:11
